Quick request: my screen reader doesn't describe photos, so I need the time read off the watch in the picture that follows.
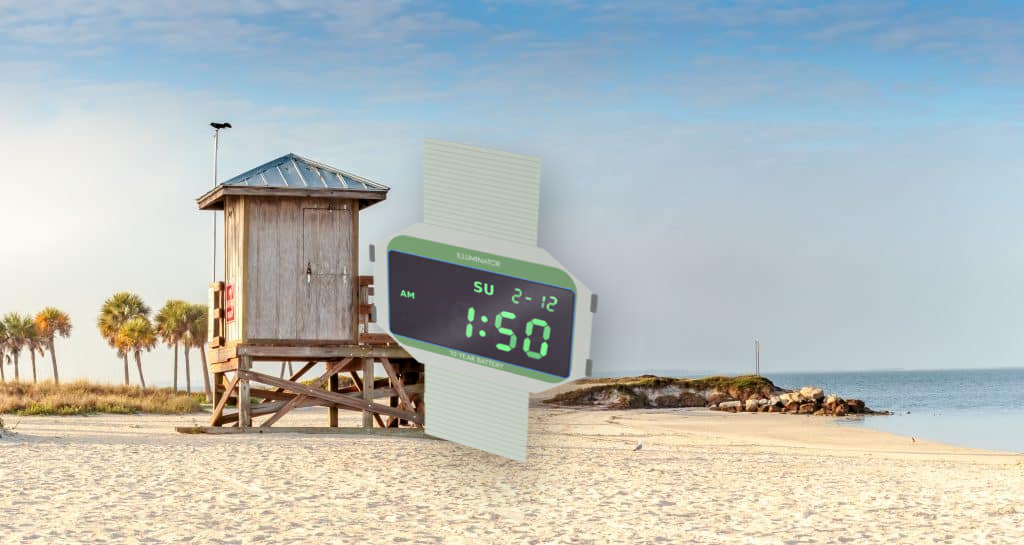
1:50
